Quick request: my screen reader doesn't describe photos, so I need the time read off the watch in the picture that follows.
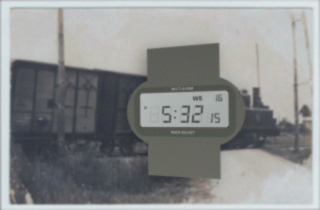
5:32
